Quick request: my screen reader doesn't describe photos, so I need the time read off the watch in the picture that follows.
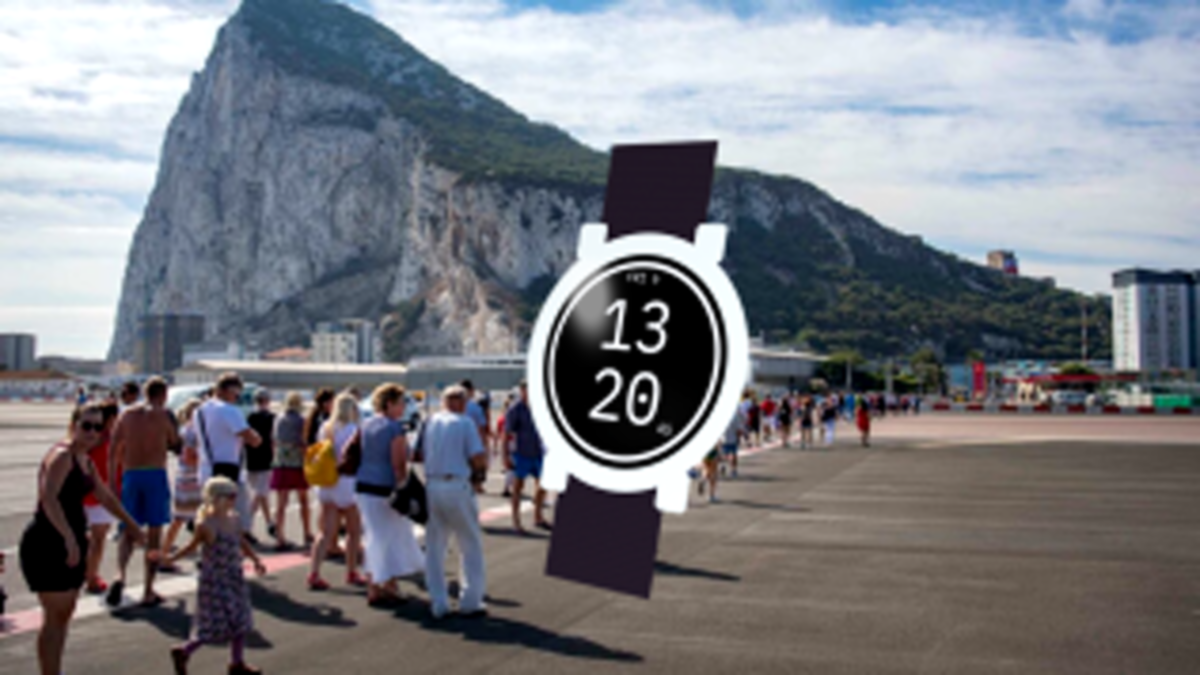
13:20
